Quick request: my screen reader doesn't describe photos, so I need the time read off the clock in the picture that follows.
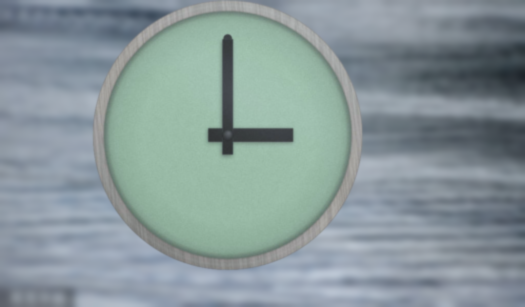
3:00
